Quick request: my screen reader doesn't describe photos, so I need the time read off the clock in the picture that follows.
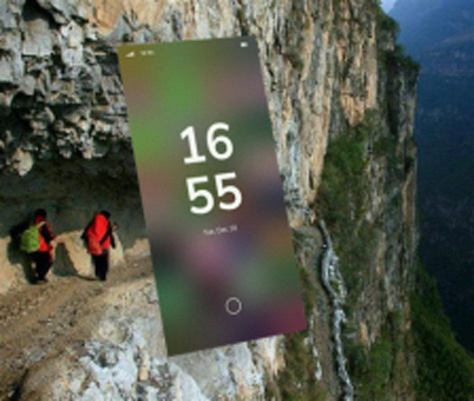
16:55
